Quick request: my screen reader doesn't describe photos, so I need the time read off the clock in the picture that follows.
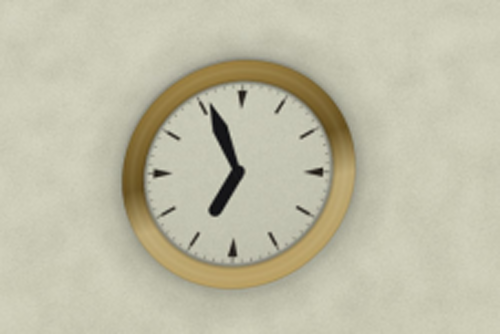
6:56
